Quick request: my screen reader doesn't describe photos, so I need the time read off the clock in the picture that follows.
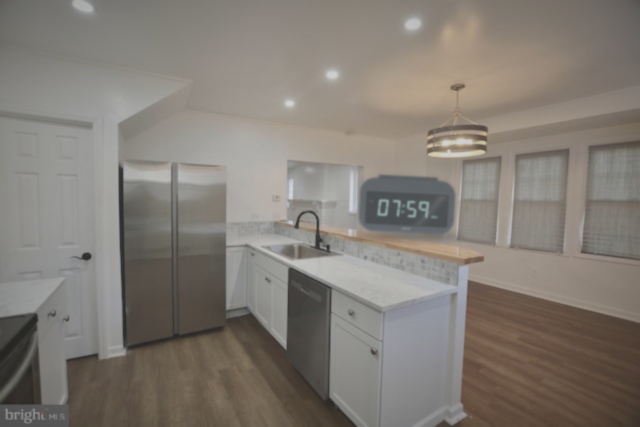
7:59
